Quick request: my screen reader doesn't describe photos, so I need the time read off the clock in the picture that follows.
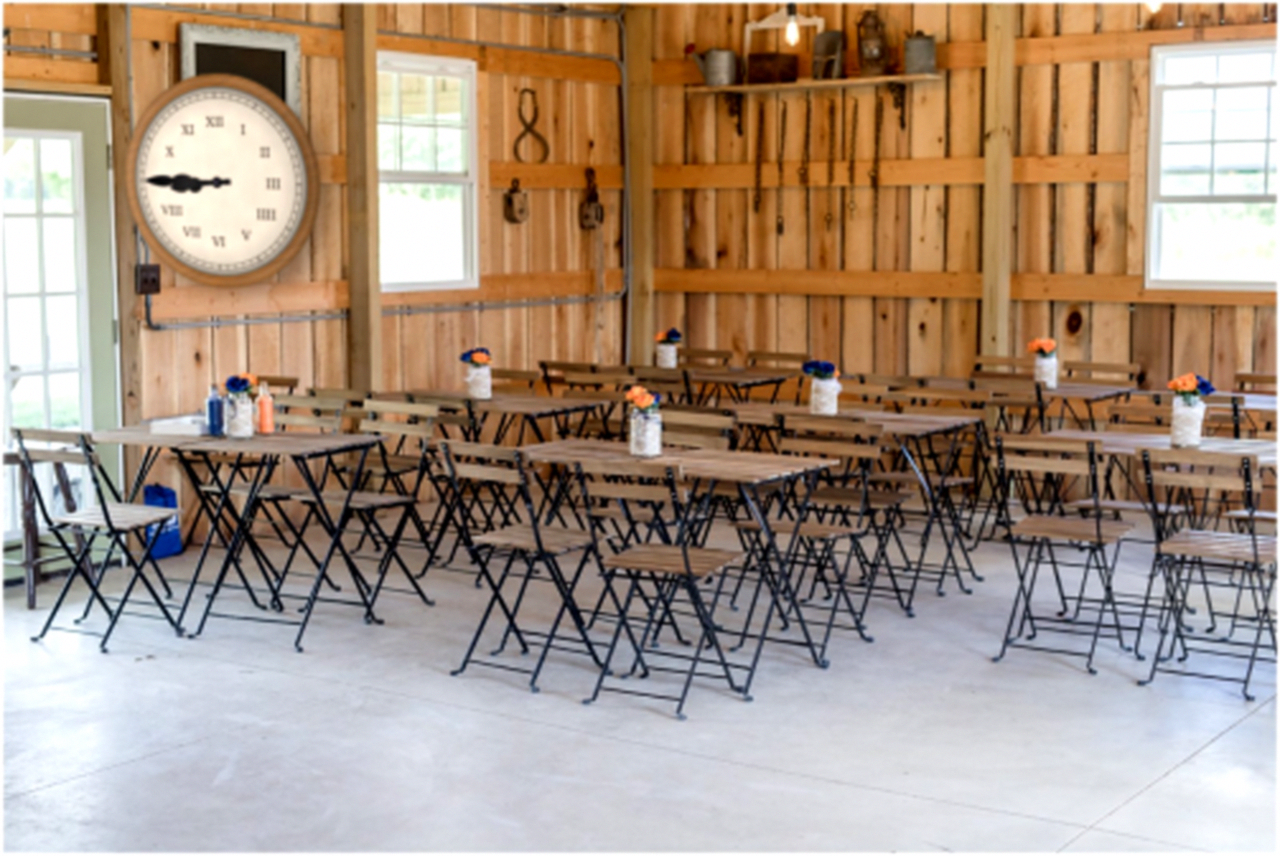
8:45
